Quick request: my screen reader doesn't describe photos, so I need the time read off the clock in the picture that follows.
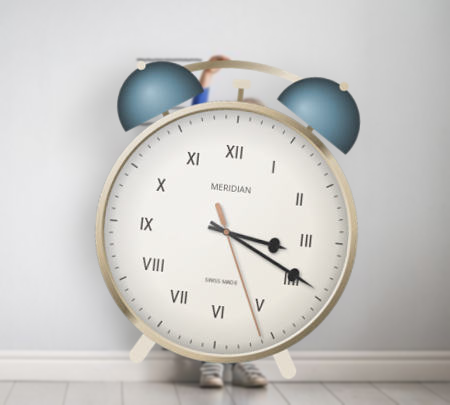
3:19:26
